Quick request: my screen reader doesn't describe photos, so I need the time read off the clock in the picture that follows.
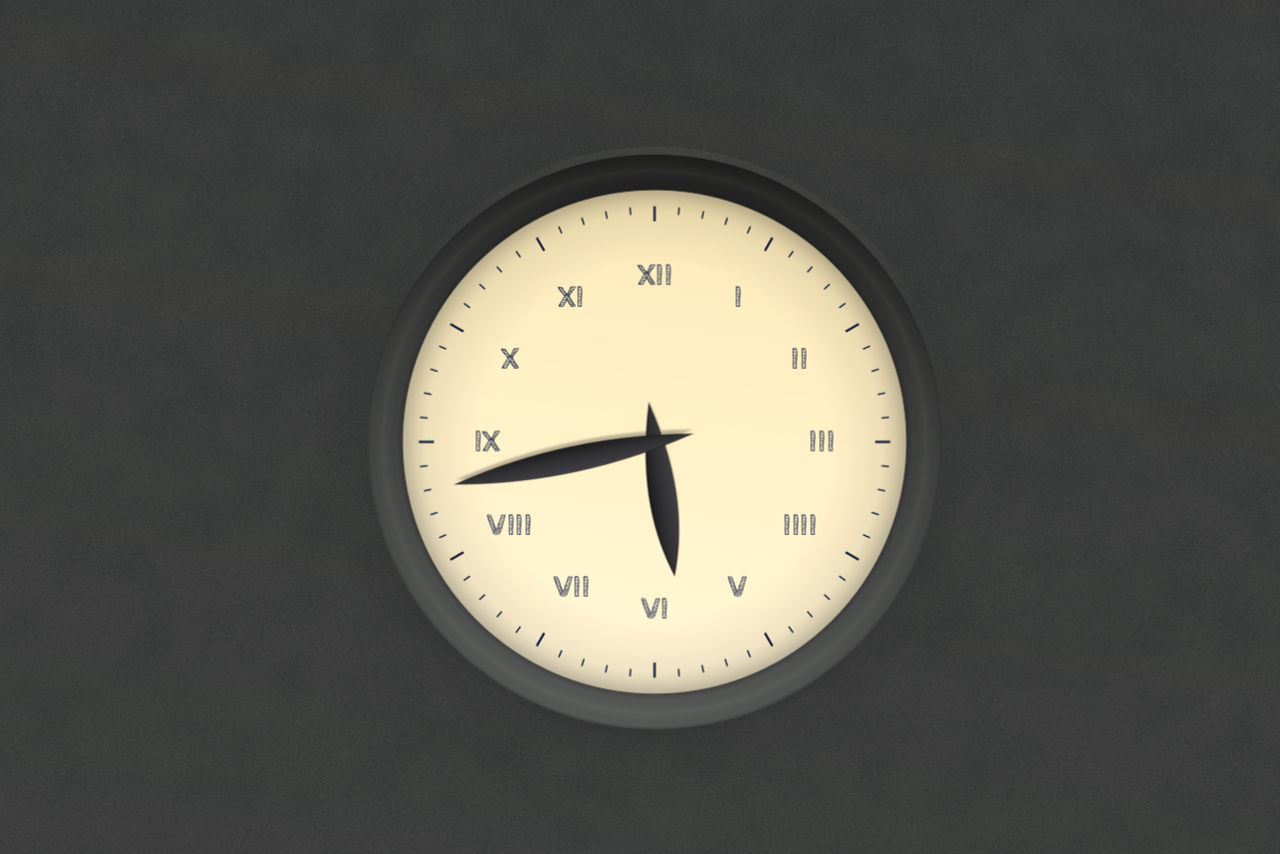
5:43
